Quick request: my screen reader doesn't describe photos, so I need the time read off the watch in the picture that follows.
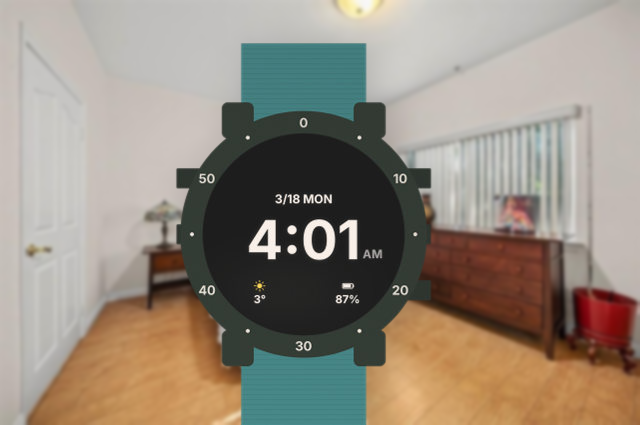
4:01
